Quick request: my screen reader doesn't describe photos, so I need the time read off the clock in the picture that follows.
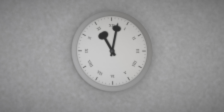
11:02
